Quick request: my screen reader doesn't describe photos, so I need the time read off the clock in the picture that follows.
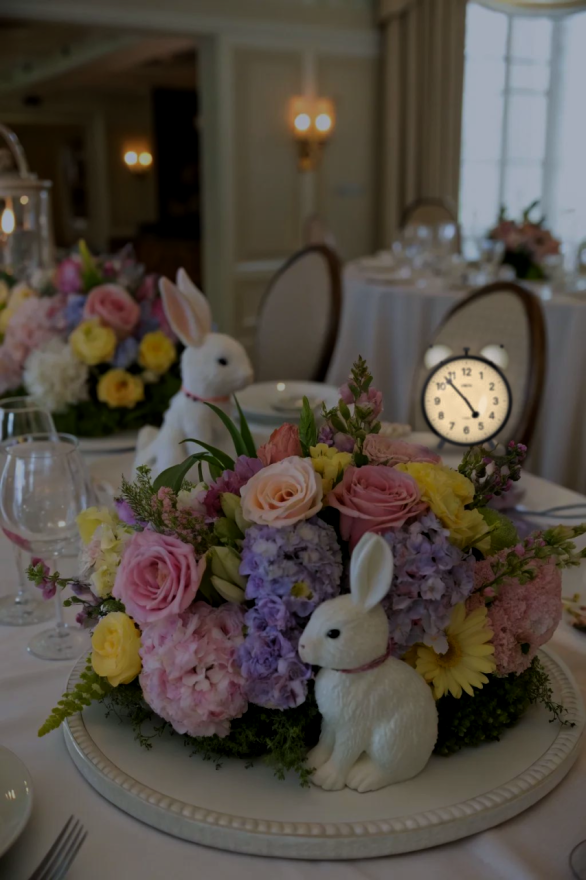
4:53
